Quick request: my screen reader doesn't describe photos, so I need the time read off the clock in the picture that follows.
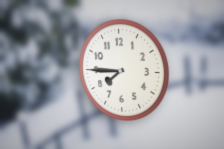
7:45
